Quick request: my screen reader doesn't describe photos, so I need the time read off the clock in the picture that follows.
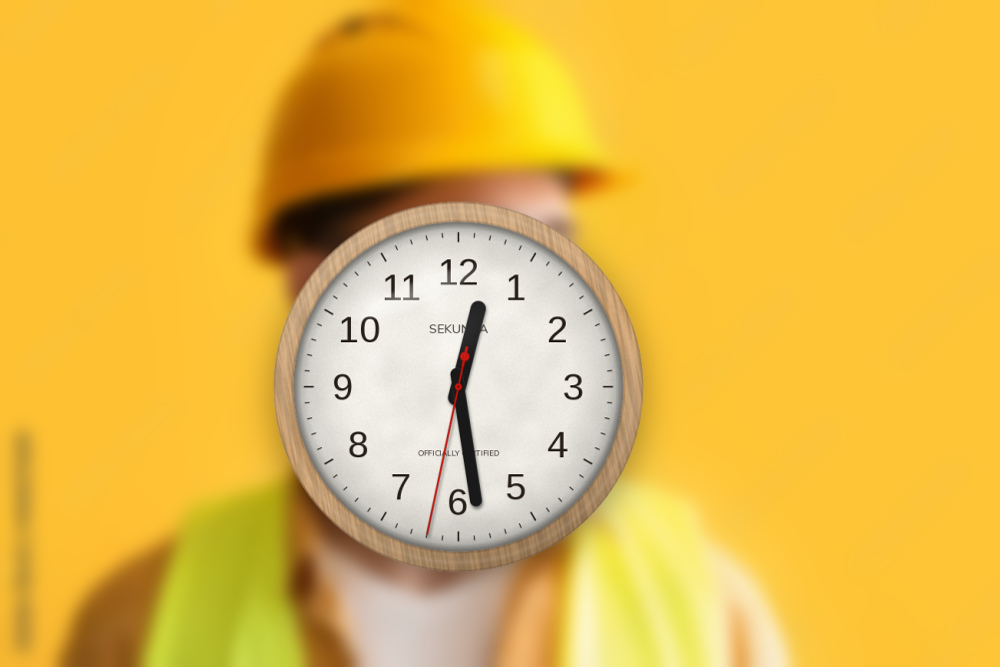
12:28:32
